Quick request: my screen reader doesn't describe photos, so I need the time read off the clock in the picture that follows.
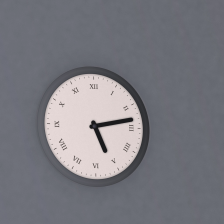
5:13
